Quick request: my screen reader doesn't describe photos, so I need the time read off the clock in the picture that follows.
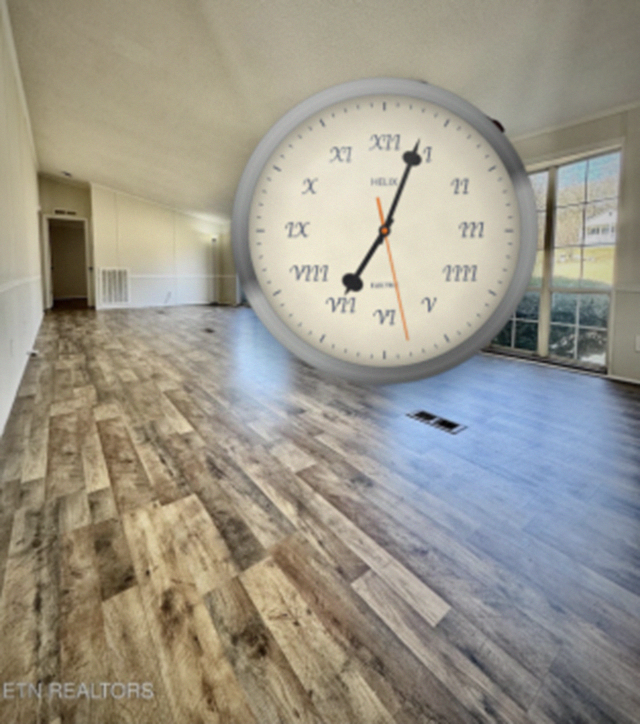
7:03:28
